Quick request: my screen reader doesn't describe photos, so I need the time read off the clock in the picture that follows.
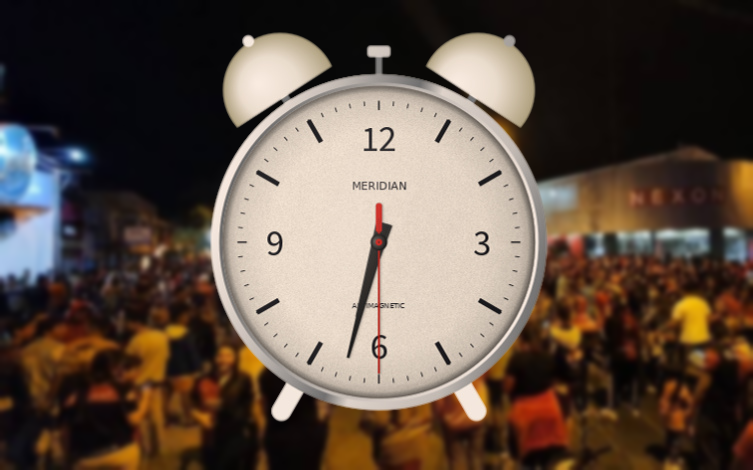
6:32:30
